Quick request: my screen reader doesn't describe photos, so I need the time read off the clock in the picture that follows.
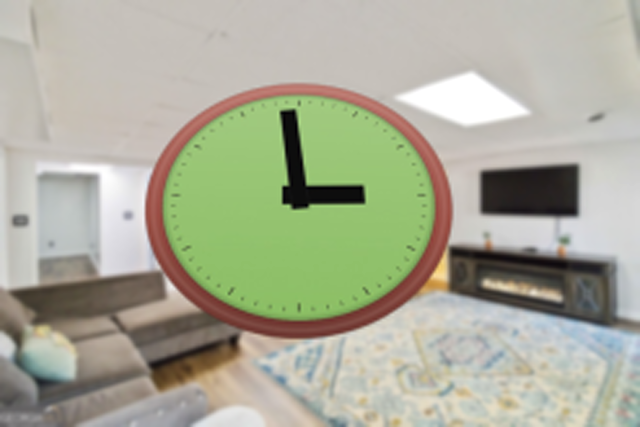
2:59
